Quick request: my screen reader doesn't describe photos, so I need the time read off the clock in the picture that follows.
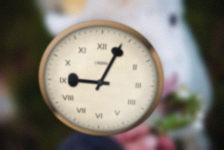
9:04
